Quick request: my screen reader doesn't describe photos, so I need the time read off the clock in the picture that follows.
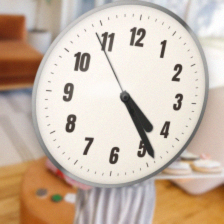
4:23:54
